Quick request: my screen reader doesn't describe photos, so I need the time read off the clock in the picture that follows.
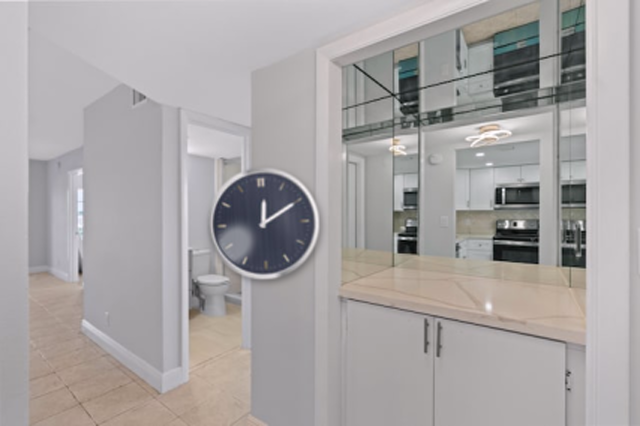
12:10
